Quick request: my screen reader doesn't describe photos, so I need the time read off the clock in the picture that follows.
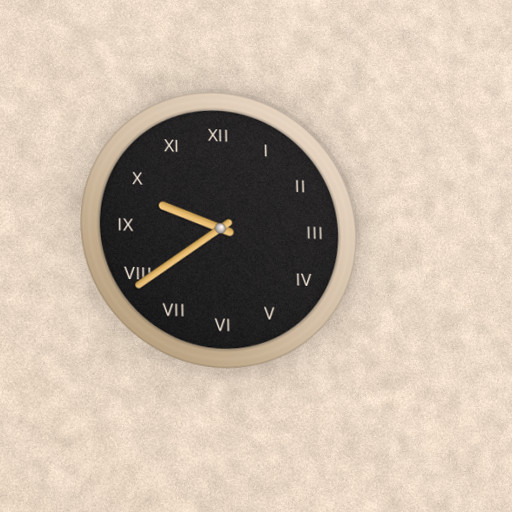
9:39
